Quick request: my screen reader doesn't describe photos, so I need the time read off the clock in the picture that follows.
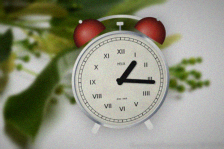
1:16
